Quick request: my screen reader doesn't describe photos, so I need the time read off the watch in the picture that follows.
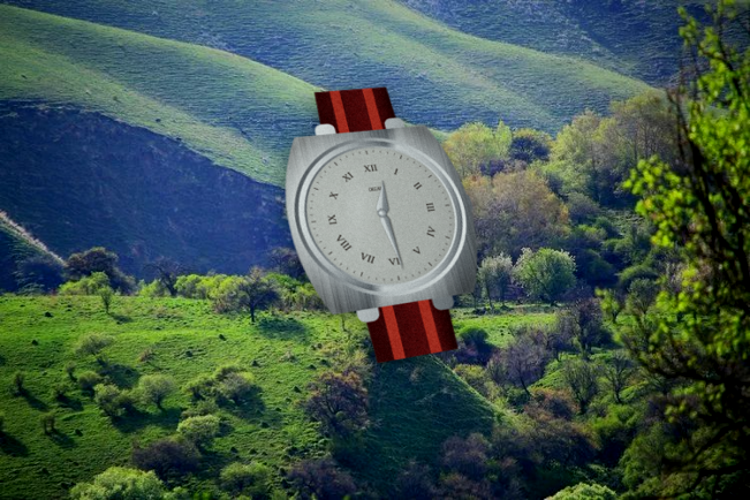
12:29
